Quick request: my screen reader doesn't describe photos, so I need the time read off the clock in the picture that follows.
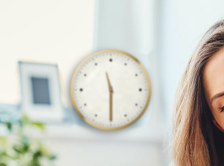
11:30
